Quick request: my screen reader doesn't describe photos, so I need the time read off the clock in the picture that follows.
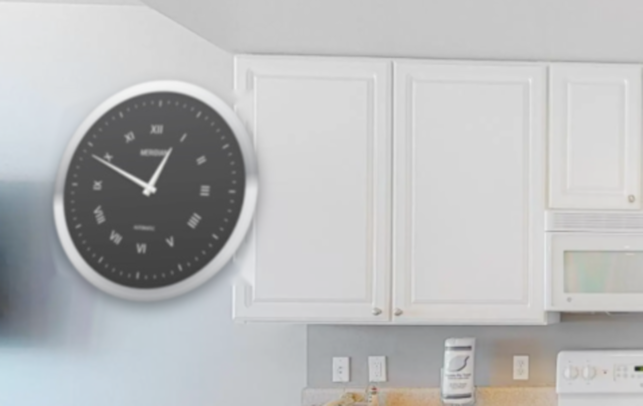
12:49
